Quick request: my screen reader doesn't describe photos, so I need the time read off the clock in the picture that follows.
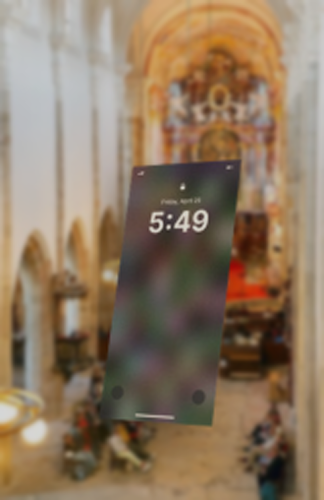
5:49
